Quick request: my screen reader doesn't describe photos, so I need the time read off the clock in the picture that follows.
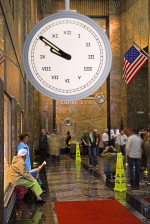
9:51
